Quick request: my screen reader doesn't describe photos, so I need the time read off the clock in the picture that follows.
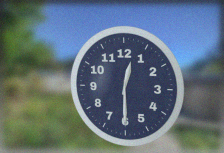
12:30
